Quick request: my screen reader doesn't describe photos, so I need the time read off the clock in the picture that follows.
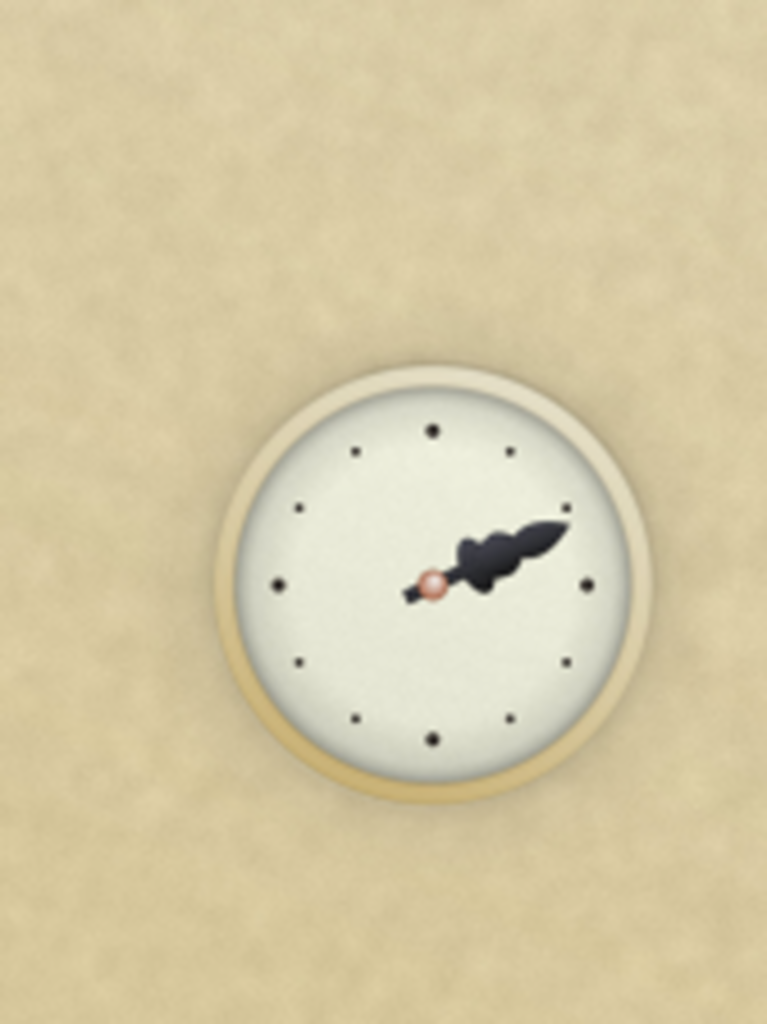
2:11
